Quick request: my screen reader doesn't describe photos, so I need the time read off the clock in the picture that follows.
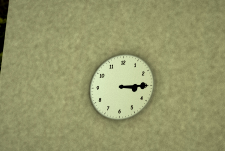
3:15
